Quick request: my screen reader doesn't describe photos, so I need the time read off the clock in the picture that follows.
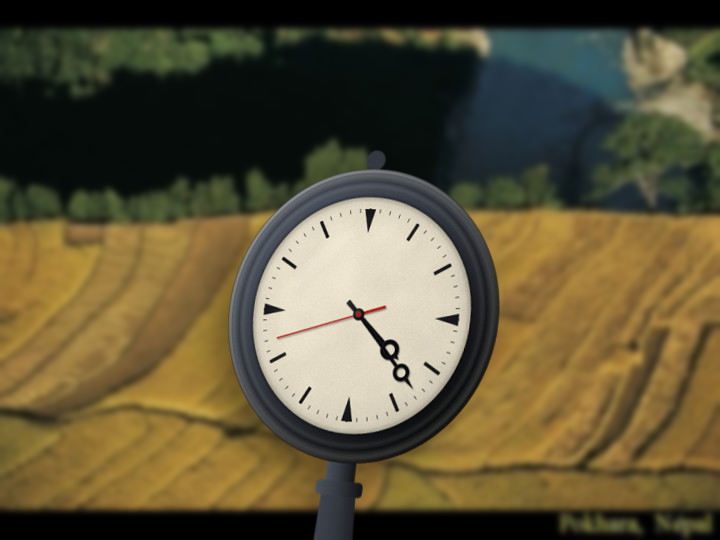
4:22:42
